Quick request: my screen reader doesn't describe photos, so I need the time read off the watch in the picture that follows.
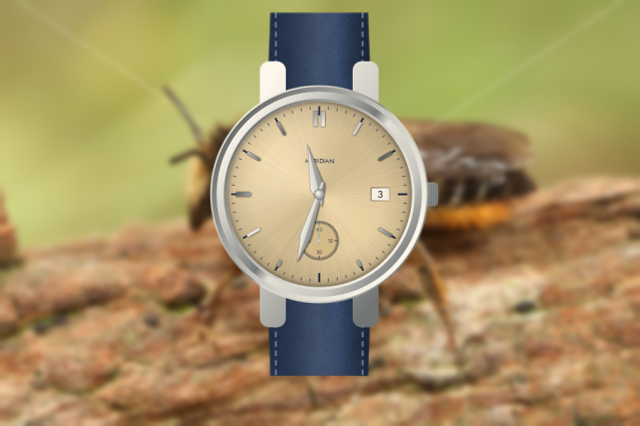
11:33
